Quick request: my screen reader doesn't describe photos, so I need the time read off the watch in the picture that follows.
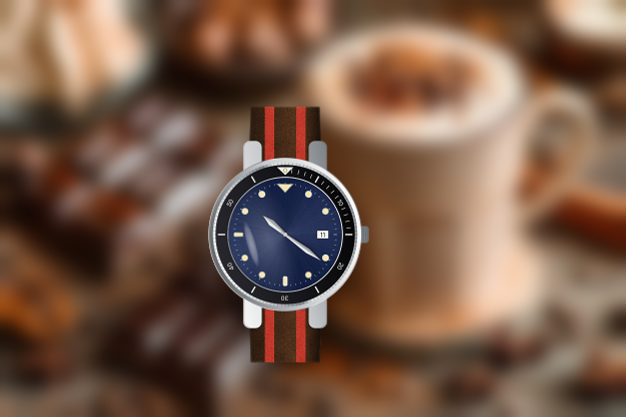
10:21
